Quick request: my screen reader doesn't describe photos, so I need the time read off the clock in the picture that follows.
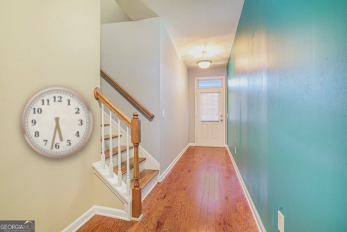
5:32
